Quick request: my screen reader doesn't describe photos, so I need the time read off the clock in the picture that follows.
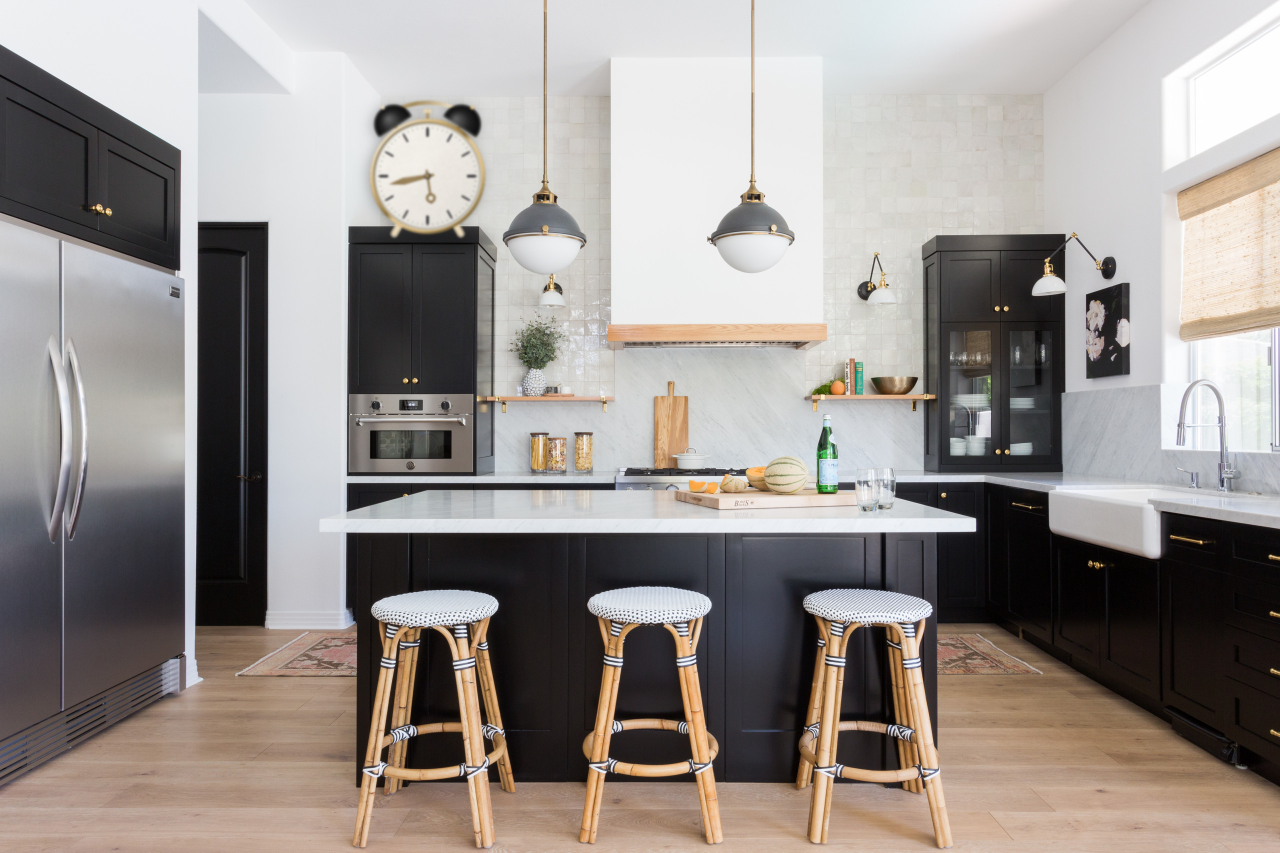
5:43
